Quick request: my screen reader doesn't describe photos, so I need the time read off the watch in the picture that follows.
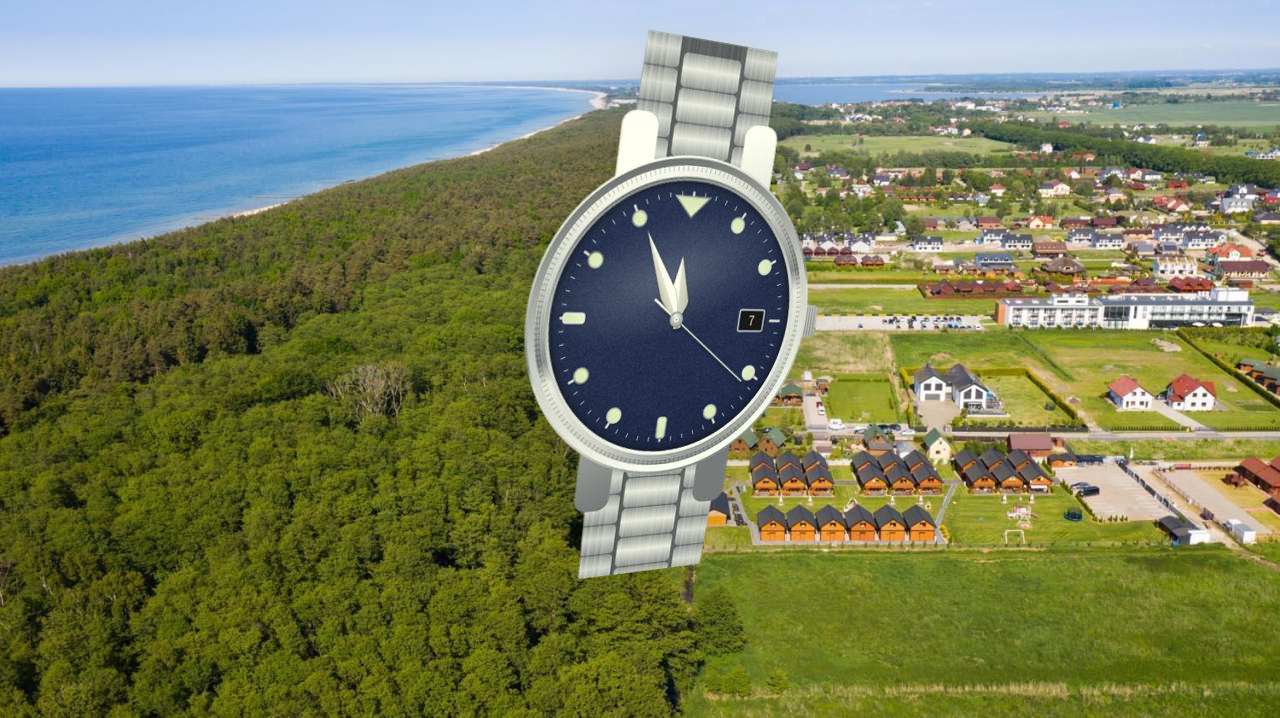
11:55:21
